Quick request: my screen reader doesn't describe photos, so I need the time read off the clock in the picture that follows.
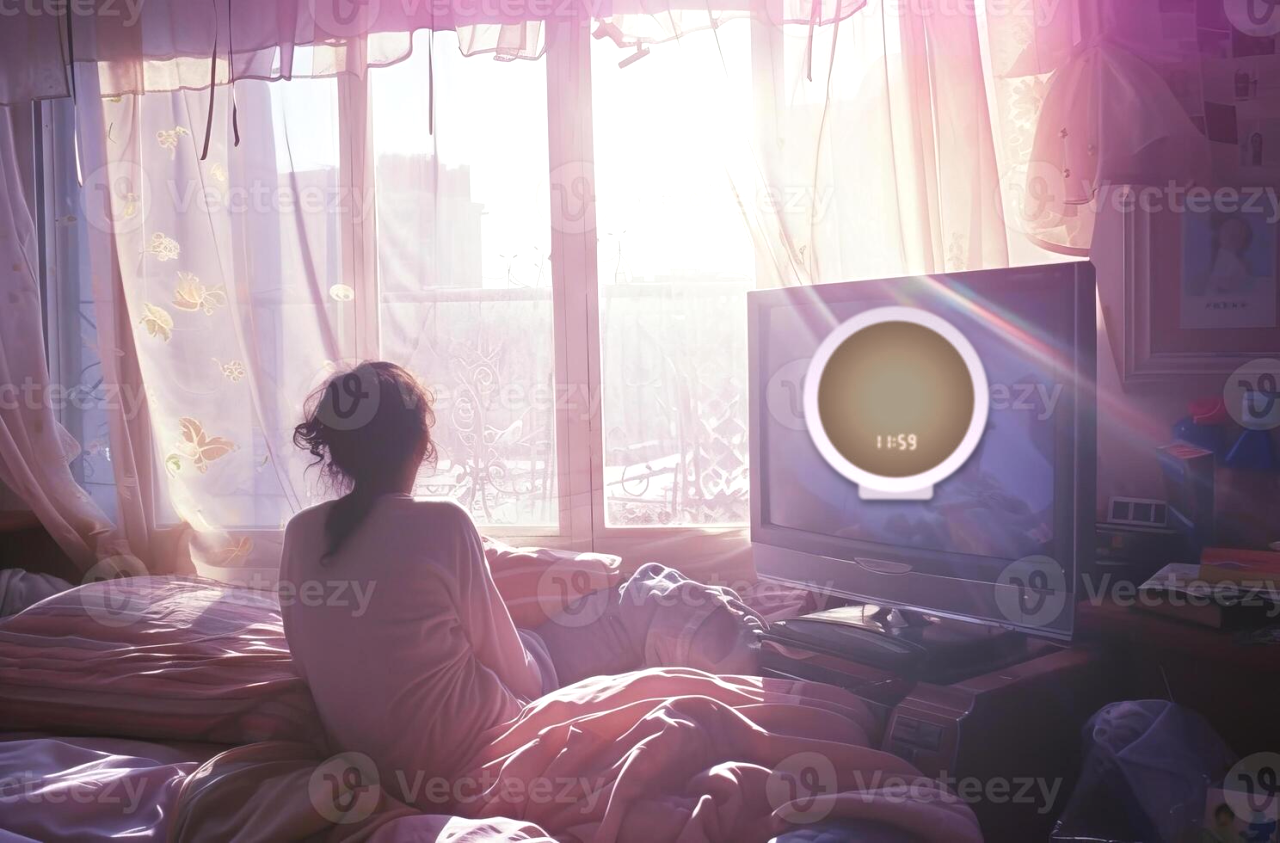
11:59
